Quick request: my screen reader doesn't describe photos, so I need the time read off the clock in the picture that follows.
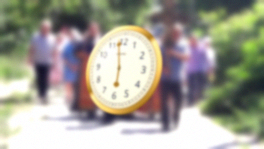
5:58
